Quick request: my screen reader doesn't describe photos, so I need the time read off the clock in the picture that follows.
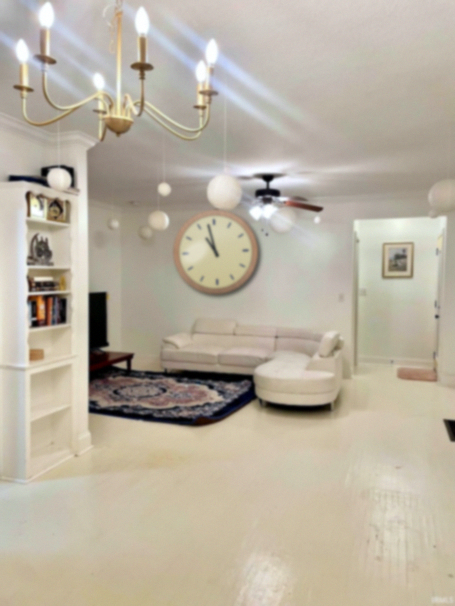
10:58
